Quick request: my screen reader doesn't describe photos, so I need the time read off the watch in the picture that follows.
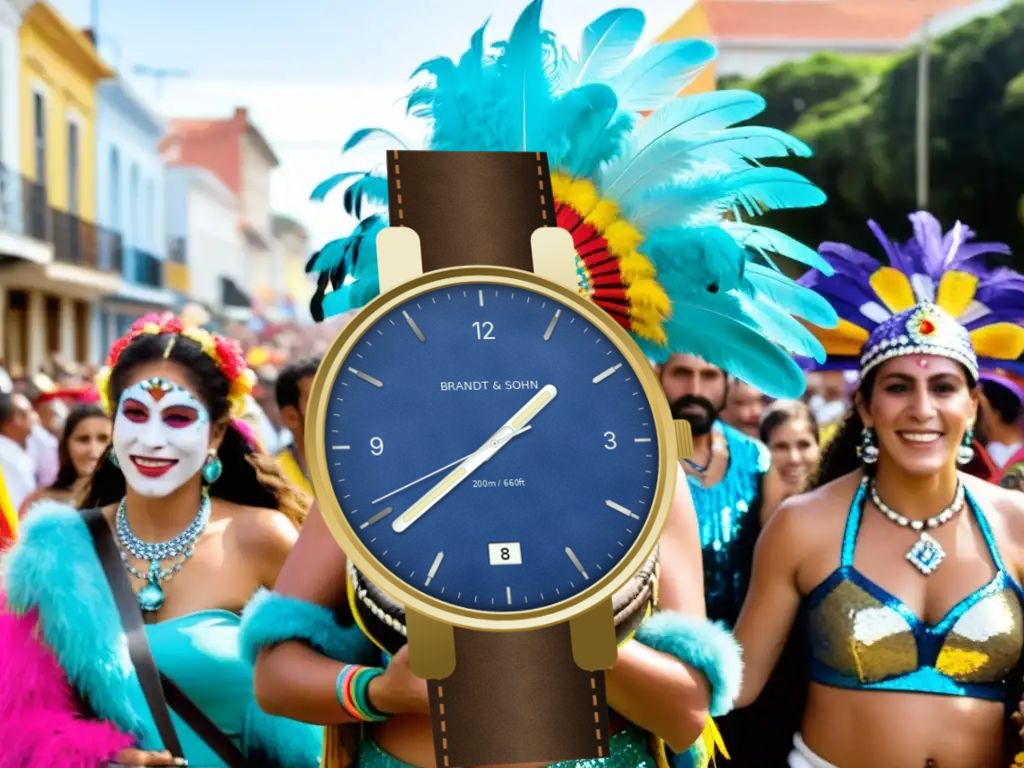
1:38:41
